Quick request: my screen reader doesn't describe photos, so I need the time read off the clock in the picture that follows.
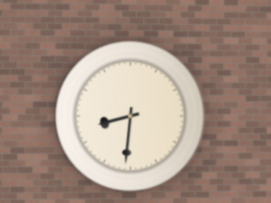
8:31
